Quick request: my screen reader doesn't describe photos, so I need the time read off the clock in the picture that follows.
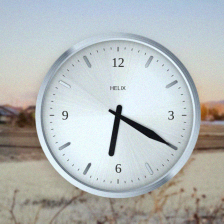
6:20
